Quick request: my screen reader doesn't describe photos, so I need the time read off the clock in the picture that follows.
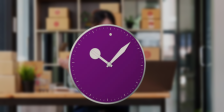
10:07
